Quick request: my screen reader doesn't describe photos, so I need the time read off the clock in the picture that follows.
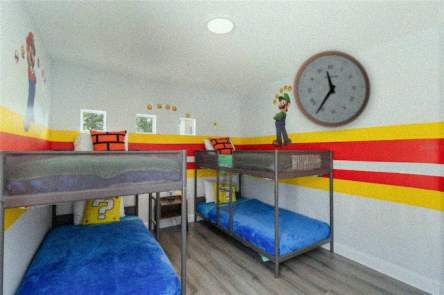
11:36
